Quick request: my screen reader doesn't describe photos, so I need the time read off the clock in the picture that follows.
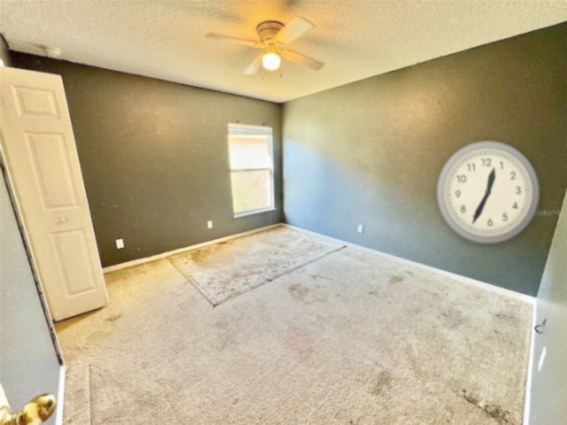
12:35
